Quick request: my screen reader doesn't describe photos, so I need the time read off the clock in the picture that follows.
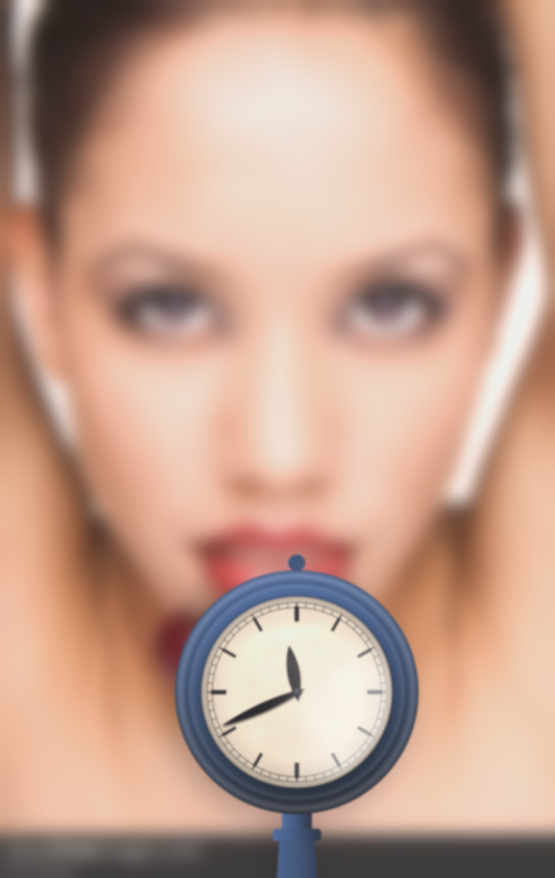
11:41
